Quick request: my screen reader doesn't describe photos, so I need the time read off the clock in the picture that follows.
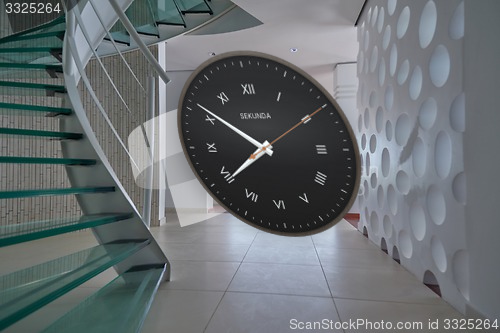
7:51:10
